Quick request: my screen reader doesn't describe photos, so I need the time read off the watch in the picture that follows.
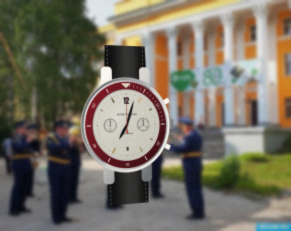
7:03
